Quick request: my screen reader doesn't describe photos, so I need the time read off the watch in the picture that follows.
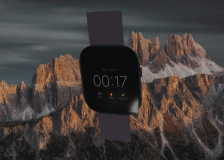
0:17
